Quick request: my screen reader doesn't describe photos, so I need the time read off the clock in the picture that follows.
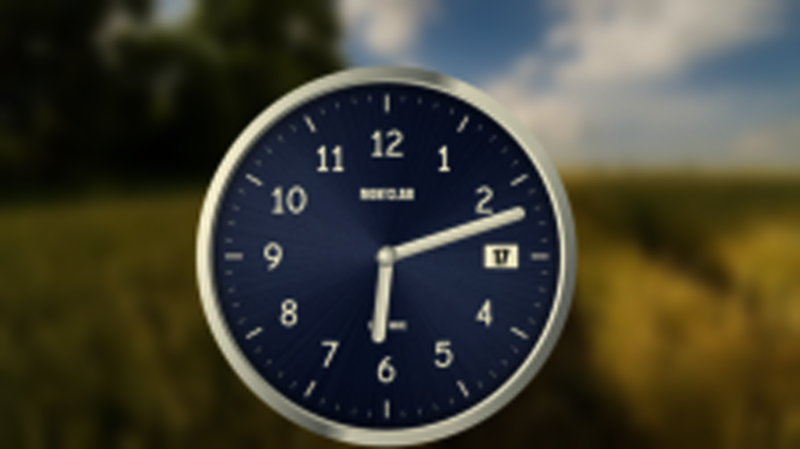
6:12
